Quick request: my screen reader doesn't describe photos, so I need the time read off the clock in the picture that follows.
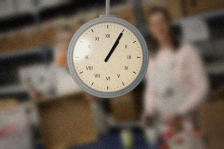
1:05
